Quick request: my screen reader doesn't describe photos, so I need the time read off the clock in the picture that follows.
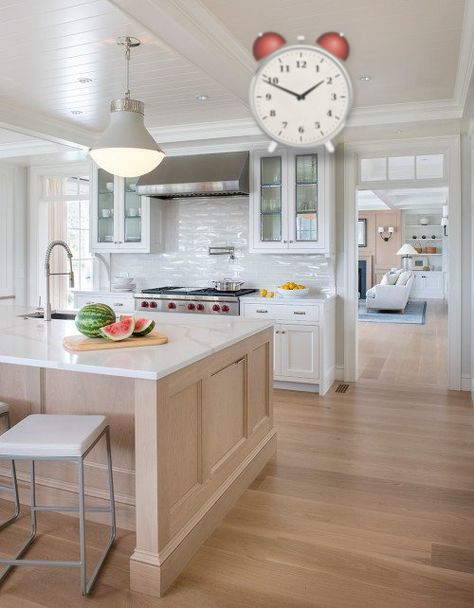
1:49
